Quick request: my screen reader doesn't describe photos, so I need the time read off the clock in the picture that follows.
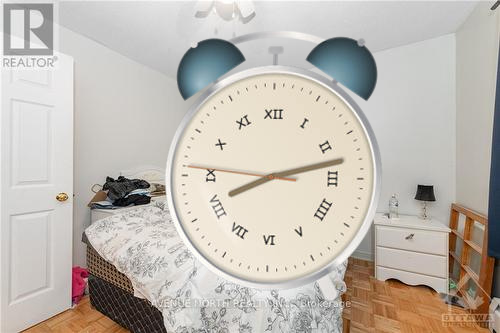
8:12:46
